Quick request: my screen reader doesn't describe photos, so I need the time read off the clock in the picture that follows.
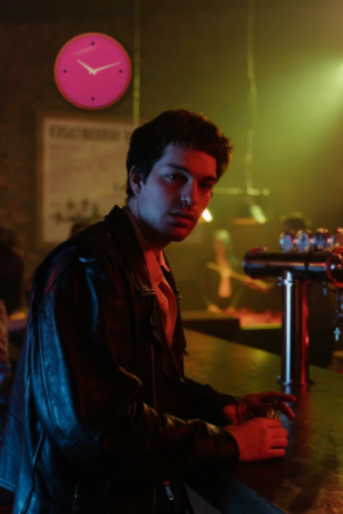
10:12
